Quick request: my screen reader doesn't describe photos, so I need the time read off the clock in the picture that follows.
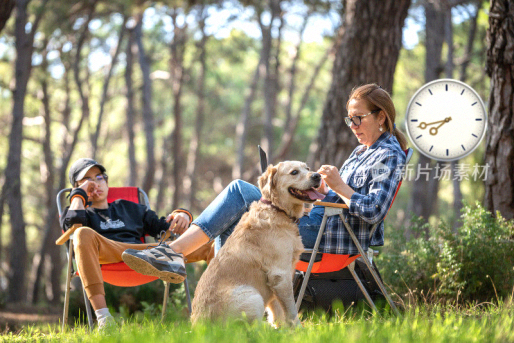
7:43
